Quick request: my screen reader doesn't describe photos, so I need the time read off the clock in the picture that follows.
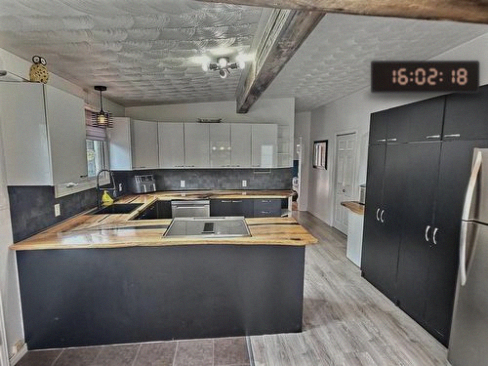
16:02:18
